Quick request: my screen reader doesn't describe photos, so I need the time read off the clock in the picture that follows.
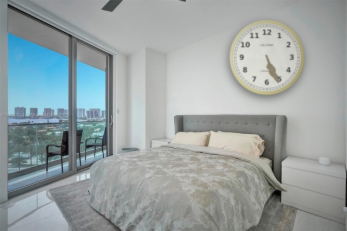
5:26
